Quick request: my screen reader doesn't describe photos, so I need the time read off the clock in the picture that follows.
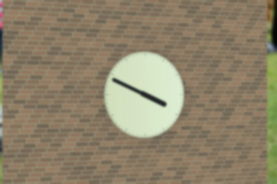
3:49
